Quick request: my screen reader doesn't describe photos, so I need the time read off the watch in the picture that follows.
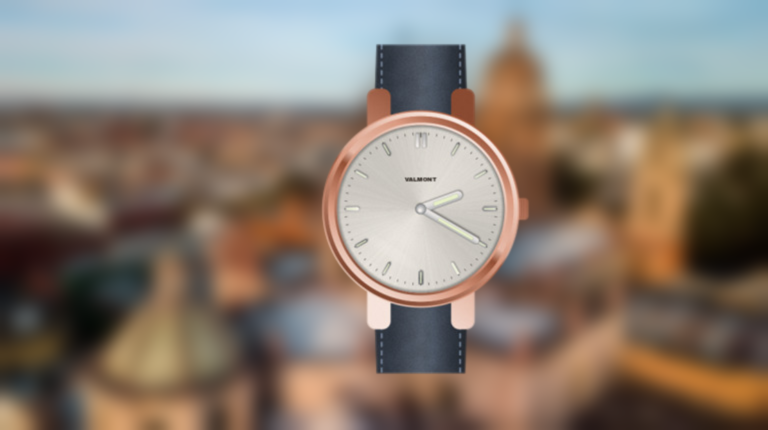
2:20
